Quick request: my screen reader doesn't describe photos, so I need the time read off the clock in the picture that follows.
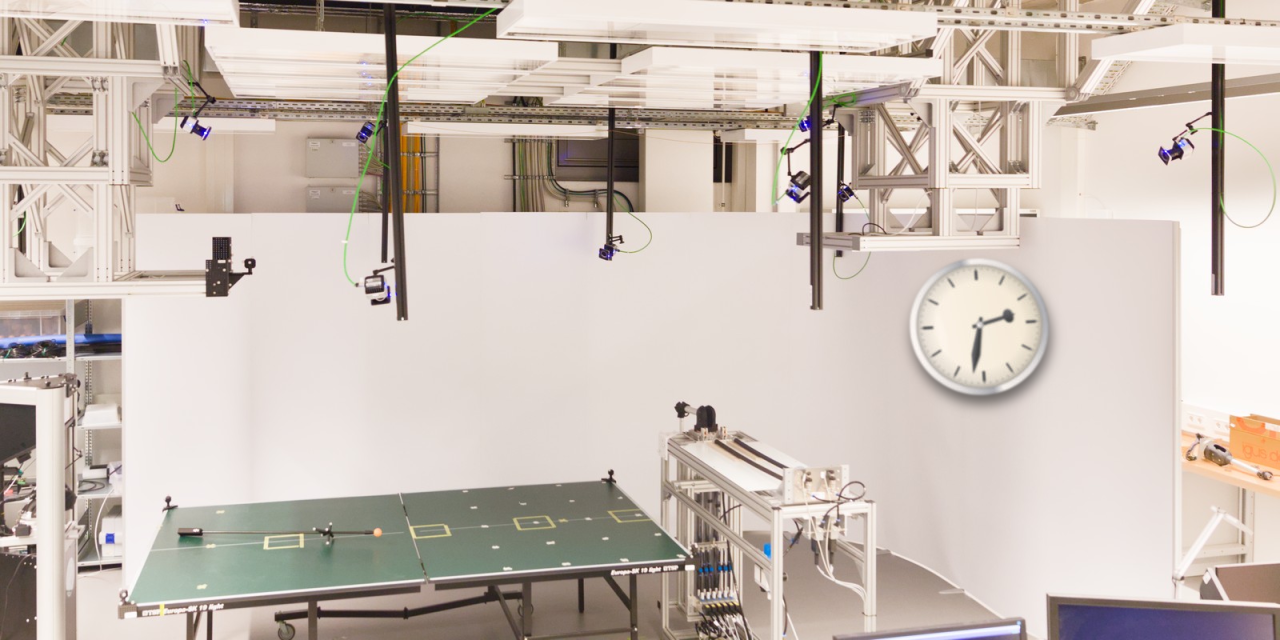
2:32
